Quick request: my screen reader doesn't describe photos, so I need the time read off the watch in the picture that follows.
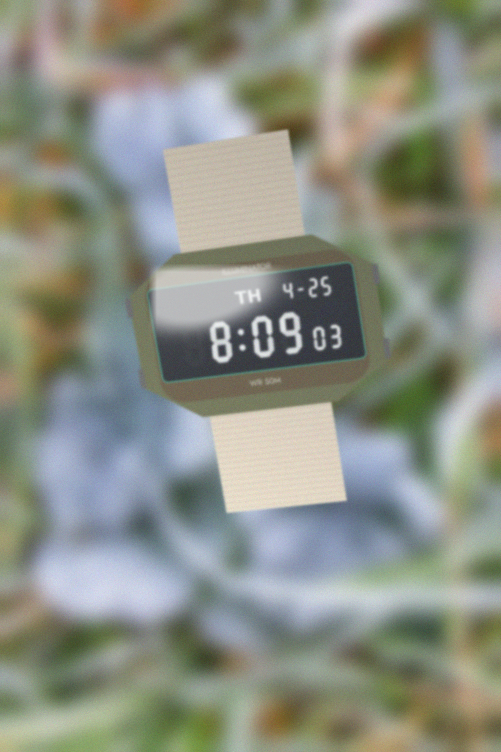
8:09:03
